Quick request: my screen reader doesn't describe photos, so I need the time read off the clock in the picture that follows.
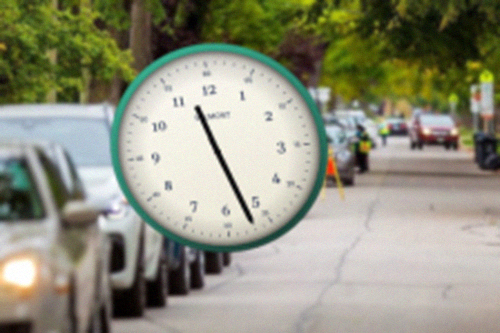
11:27
